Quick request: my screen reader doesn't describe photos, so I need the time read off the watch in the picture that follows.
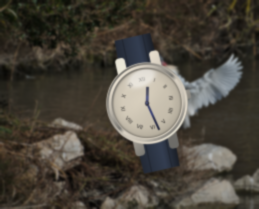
12:28
